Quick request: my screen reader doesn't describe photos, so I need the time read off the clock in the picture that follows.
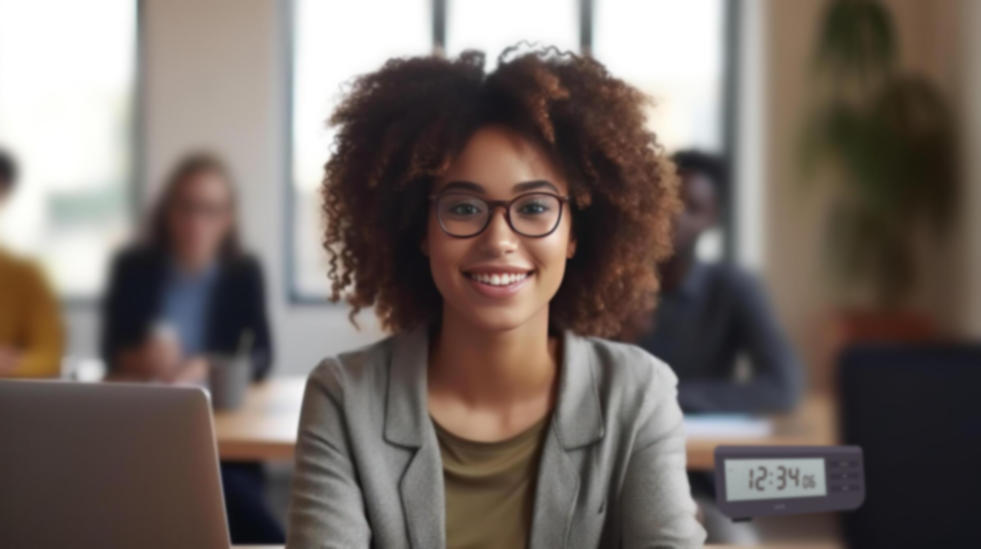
12:34
